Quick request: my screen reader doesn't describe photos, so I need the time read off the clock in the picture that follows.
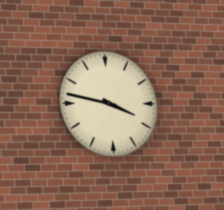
3:47
